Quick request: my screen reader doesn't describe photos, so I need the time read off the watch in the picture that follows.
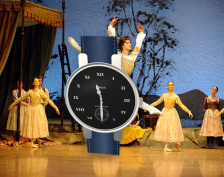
11:30
